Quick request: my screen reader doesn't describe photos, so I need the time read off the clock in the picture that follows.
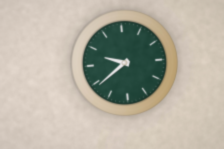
9:39
